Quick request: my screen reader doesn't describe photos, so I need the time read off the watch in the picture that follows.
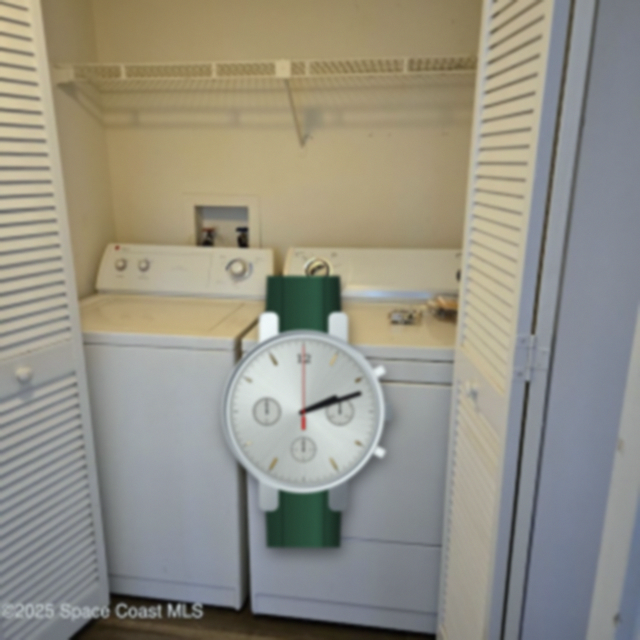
2:12
